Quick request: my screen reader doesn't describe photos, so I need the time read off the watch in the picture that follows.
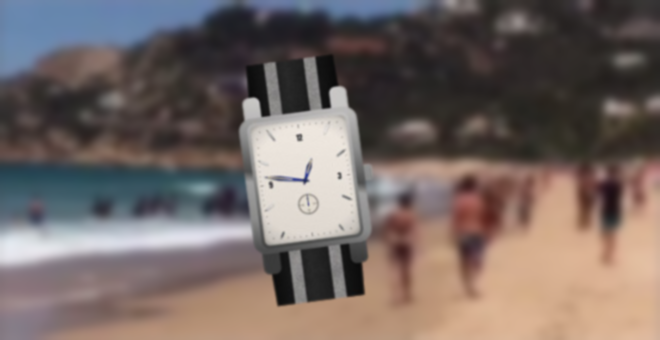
12:47
